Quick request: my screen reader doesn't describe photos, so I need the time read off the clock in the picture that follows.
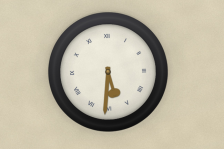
5:31
